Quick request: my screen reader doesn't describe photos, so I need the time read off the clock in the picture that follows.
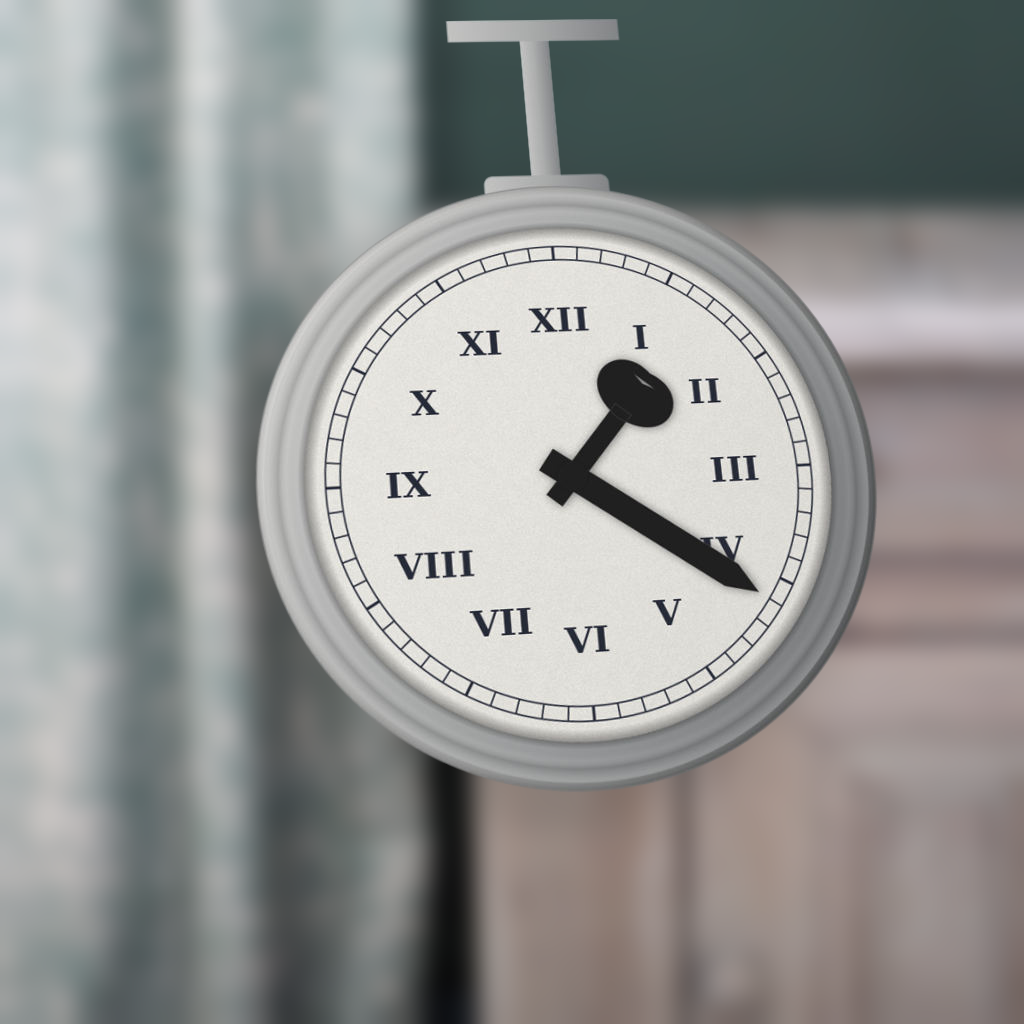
1:21
